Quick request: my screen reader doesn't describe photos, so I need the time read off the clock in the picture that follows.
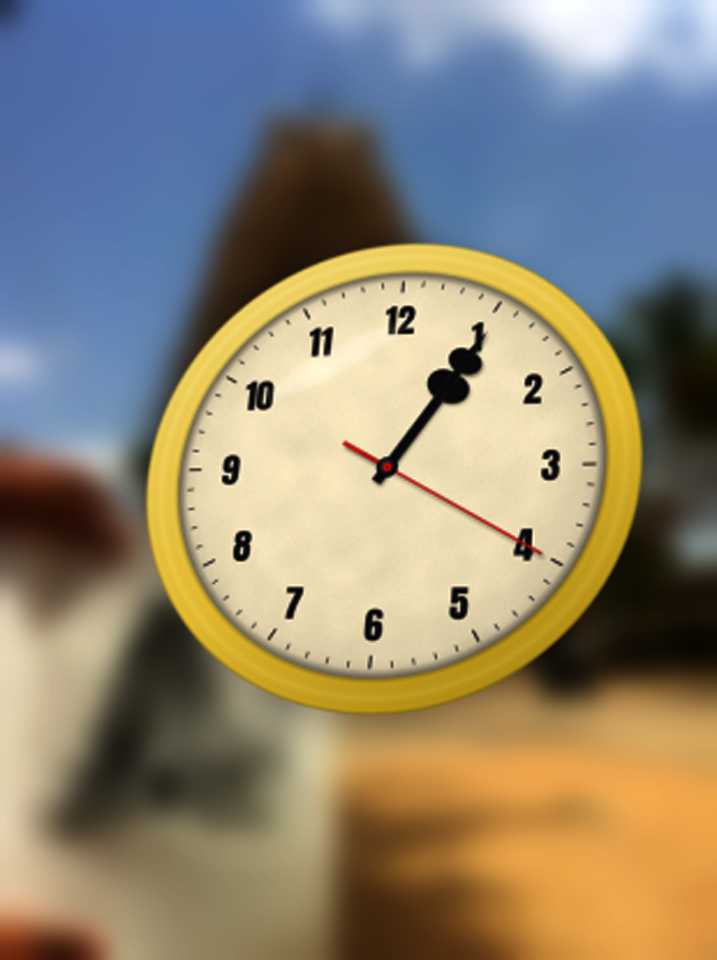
1:05:20
